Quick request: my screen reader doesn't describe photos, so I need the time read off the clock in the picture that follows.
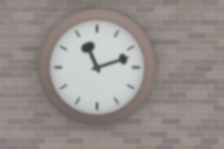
11:12
